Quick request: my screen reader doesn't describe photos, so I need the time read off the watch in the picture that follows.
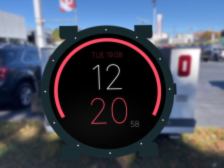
12:20
